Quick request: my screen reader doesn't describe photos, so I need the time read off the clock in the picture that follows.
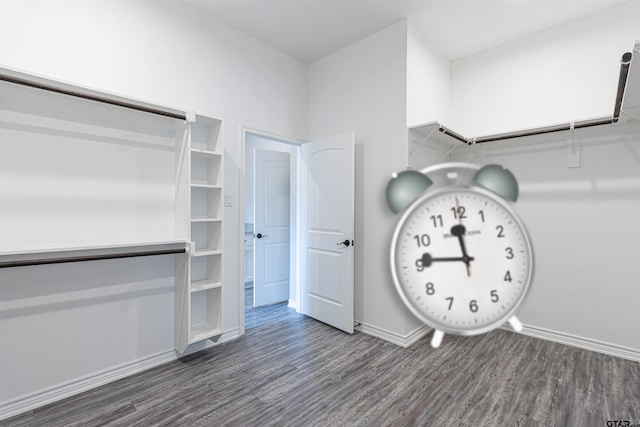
11:46:00
